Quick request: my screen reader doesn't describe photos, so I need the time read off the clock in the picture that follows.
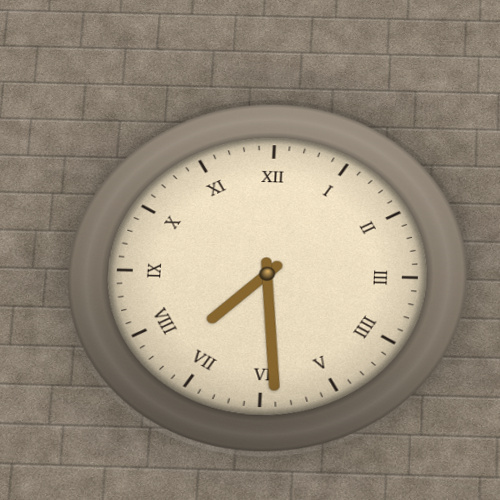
7:29
